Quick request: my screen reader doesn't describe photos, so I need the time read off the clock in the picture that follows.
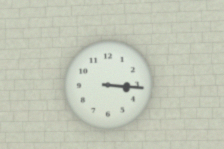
3:16
